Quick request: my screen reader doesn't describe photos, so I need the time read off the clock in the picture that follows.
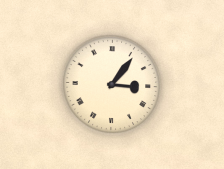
3:06
